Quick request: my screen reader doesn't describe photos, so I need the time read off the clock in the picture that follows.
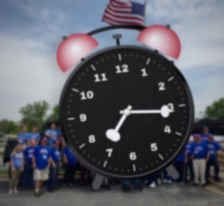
7:16
